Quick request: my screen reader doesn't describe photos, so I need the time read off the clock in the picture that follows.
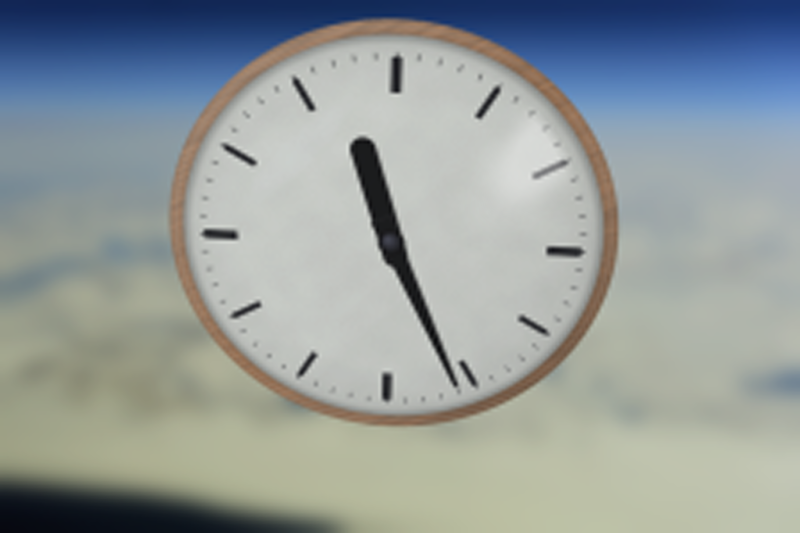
11:26
